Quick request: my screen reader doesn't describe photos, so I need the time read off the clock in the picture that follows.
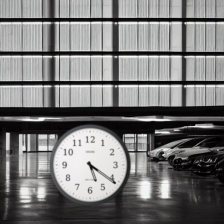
5:21
